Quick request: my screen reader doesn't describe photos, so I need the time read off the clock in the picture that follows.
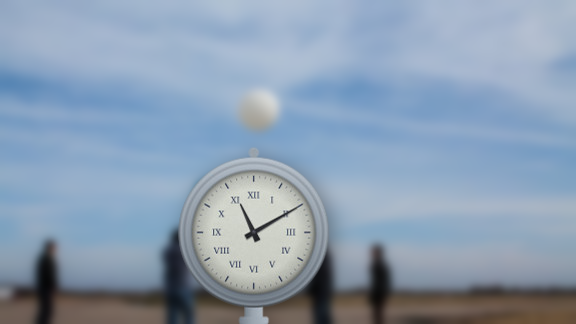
11:10
